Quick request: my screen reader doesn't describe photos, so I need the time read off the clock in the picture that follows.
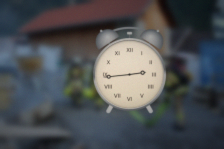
2:44
